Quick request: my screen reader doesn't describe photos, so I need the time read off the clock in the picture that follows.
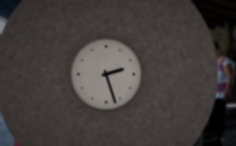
2:27
